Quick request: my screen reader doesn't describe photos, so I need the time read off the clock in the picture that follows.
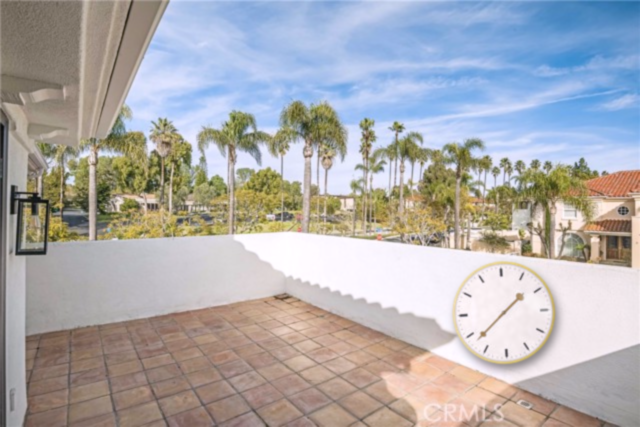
1:38
